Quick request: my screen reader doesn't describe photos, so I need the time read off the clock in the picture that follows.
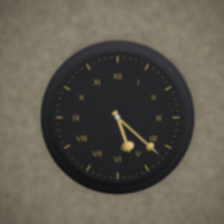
5:22
